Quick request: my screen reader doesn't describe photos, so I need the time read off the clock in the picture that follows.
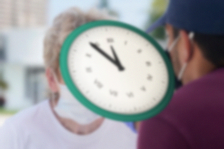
11:54
